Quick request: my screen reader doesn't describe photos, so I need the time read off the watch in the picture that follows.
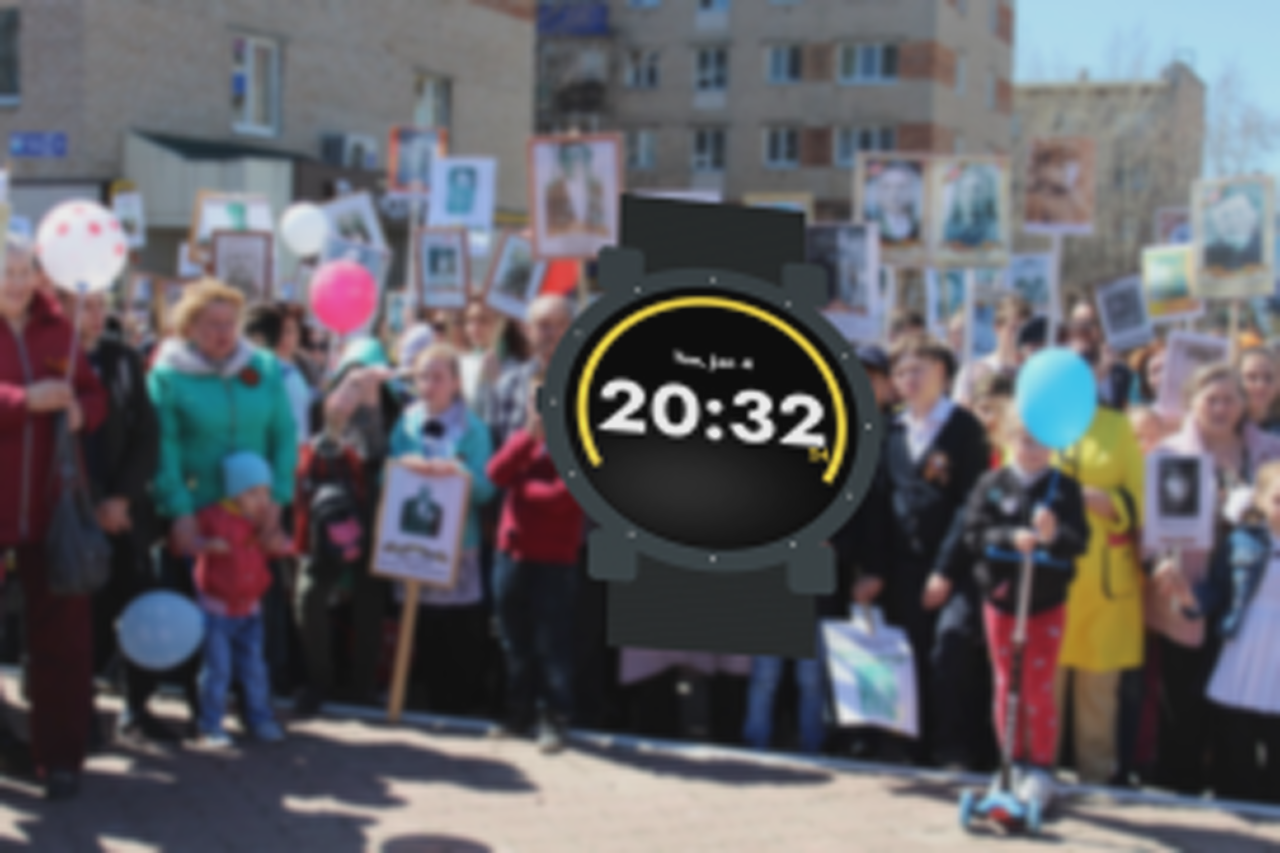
20:32
